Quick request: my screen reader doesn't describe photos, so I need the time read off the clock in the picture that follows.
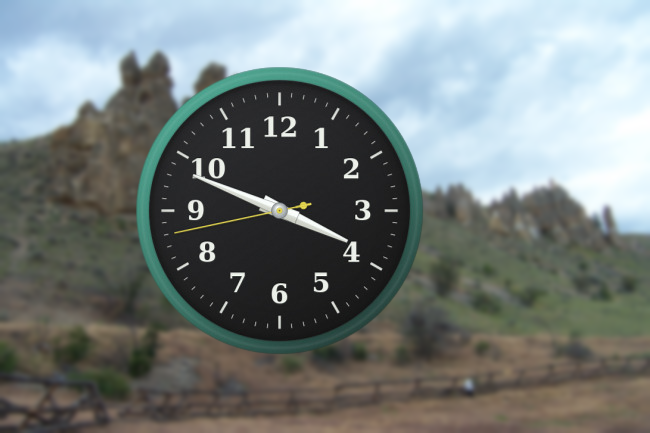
3:48:43
